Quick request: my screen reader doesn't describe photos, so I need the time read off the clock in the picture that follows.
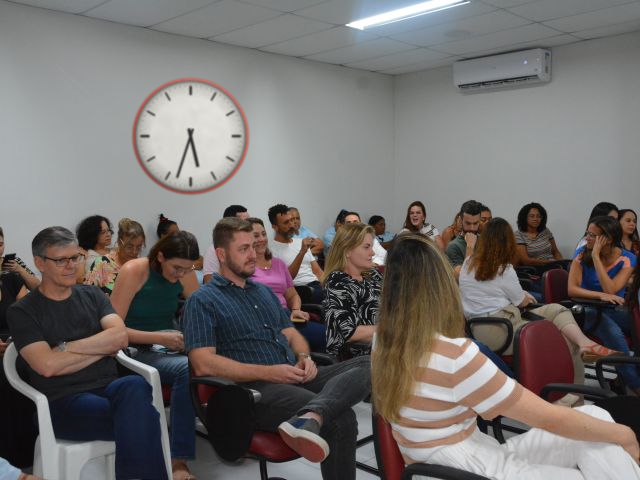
5:33
